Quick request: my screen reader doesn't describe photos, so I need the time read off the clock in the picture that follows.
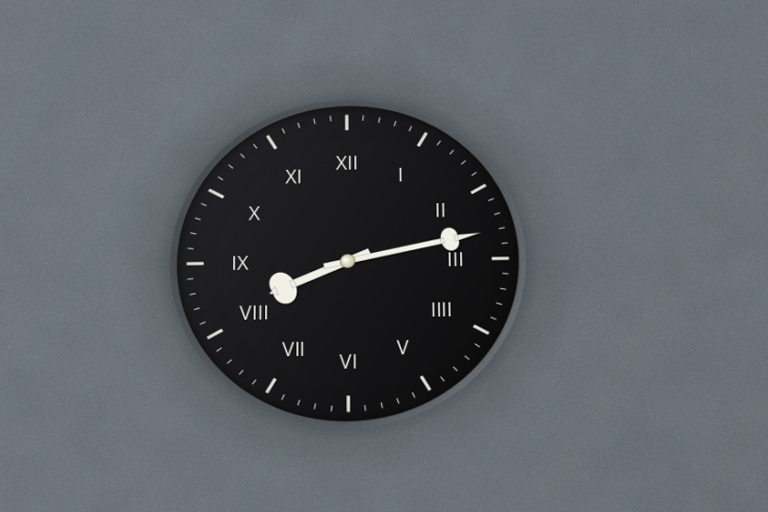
8:13
